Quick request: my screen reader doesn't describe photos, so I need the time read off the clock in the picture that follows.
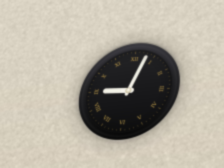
9:03
